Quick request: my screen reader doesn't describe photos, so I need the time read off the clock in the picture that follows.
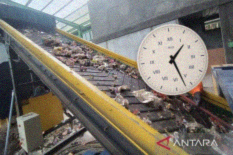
1:27
